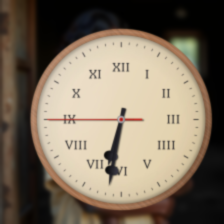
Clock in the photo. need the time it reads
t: 6:31:45
